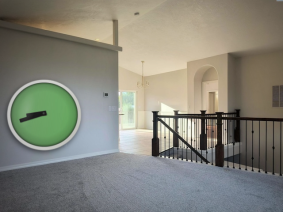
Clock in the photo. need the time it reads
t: 8:42
